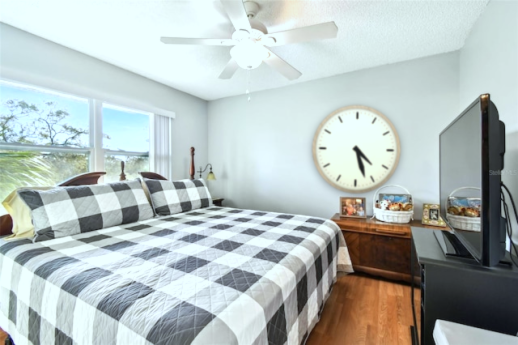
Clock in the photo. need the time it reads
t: 4:27
